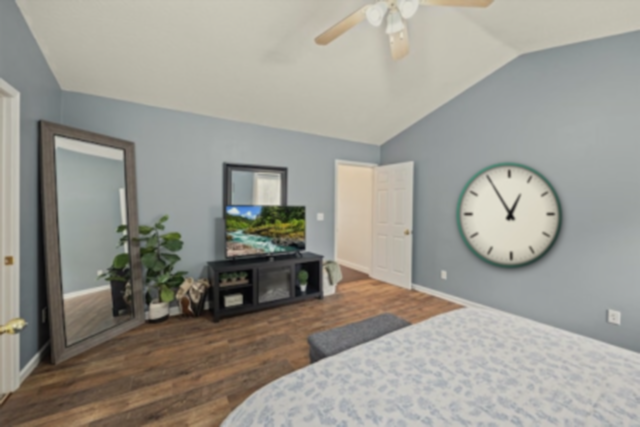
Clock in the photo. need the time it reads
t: 12:55
